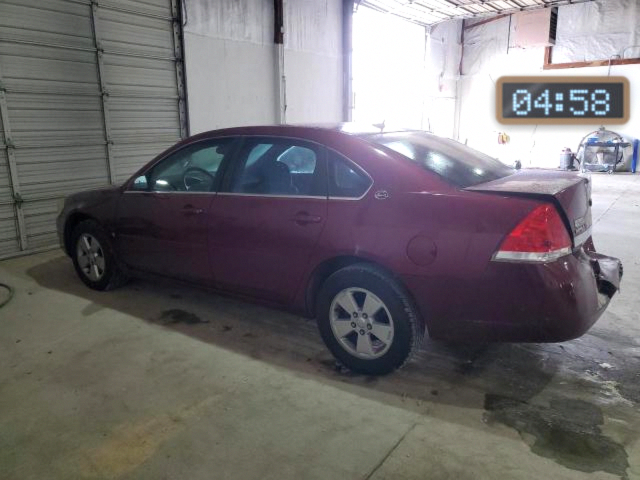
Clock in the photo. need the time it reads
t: 4:58
